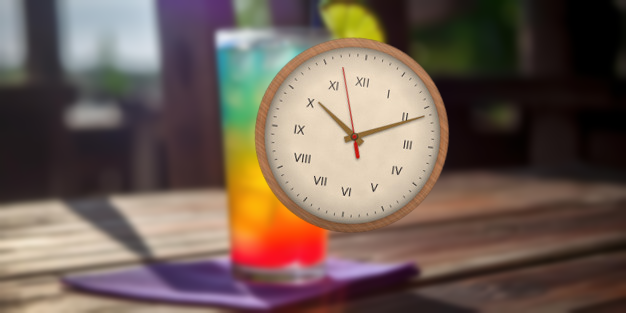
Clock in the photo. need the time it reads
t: 10:10:57
